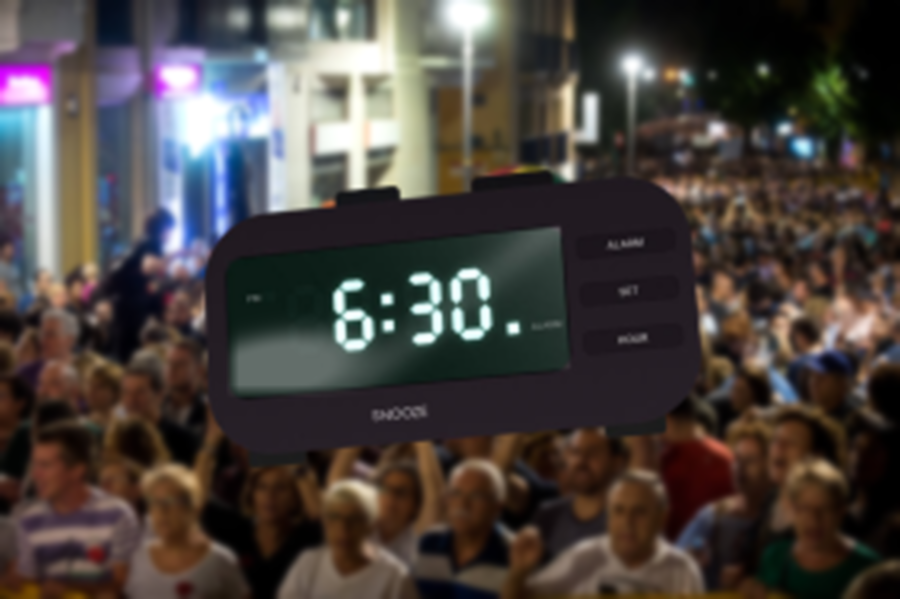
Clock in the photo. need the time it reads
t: 6:30
